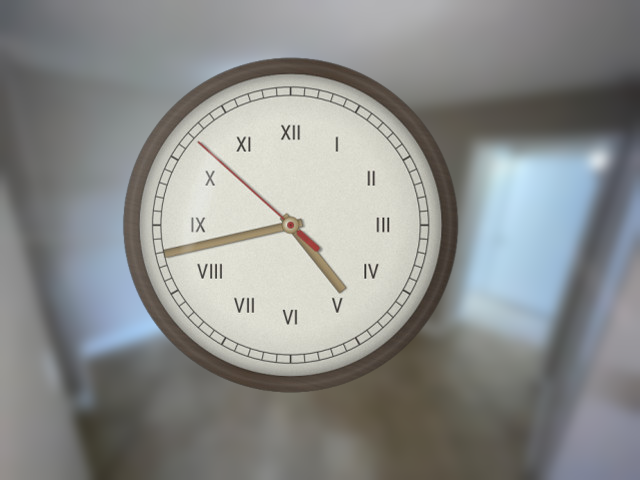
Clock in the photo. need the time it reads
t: 4:42:52
